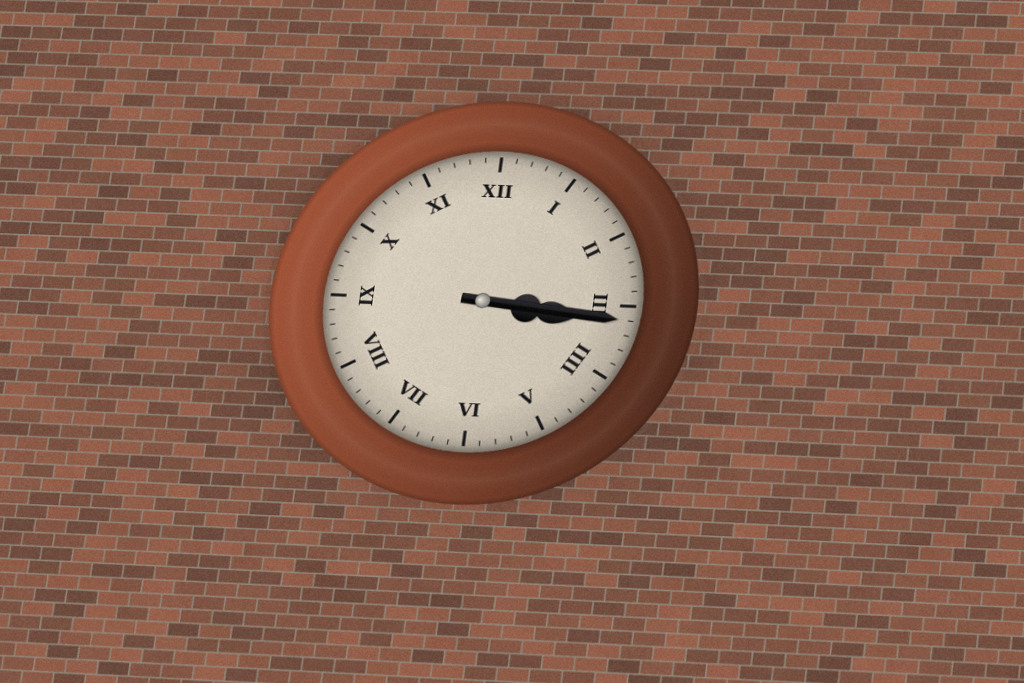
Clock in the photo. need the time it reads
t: 3:16
